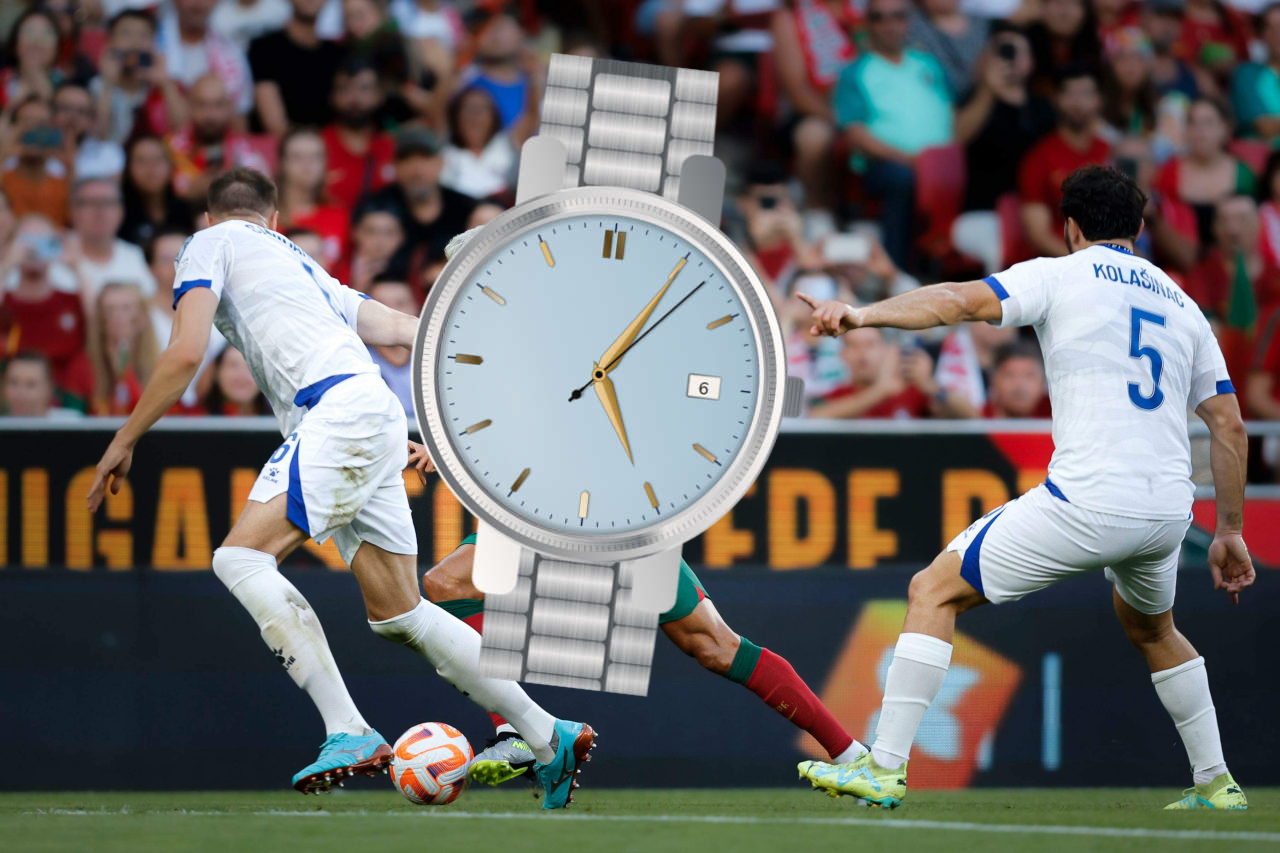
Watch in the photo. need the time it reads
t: 5:05:07
